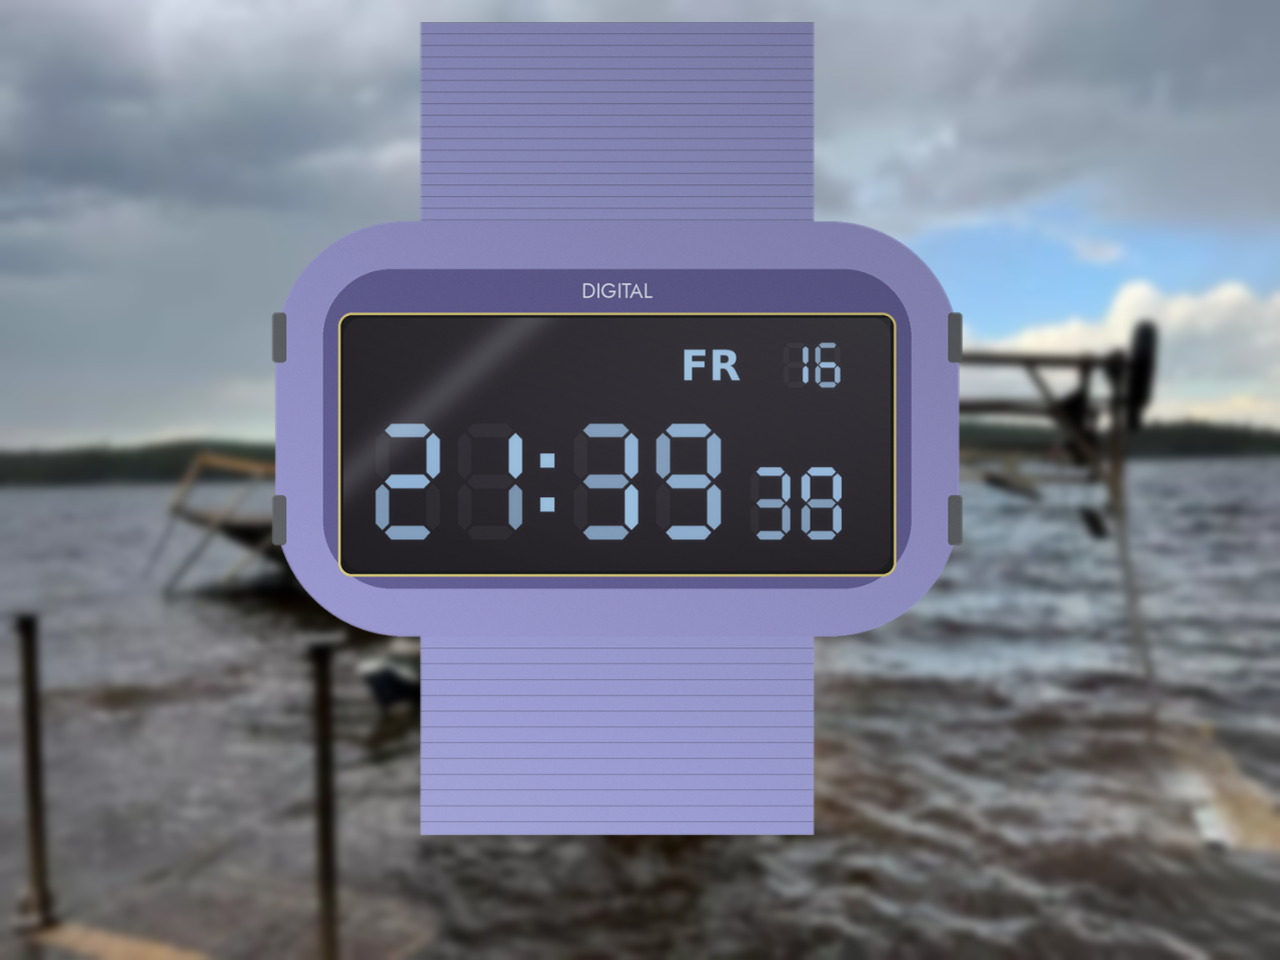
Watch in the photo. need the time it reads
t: 21:39:38
